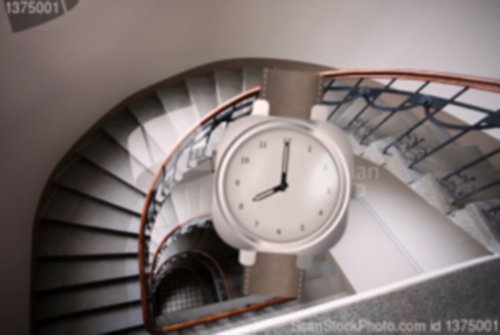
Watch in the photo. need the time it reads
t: 8:00
